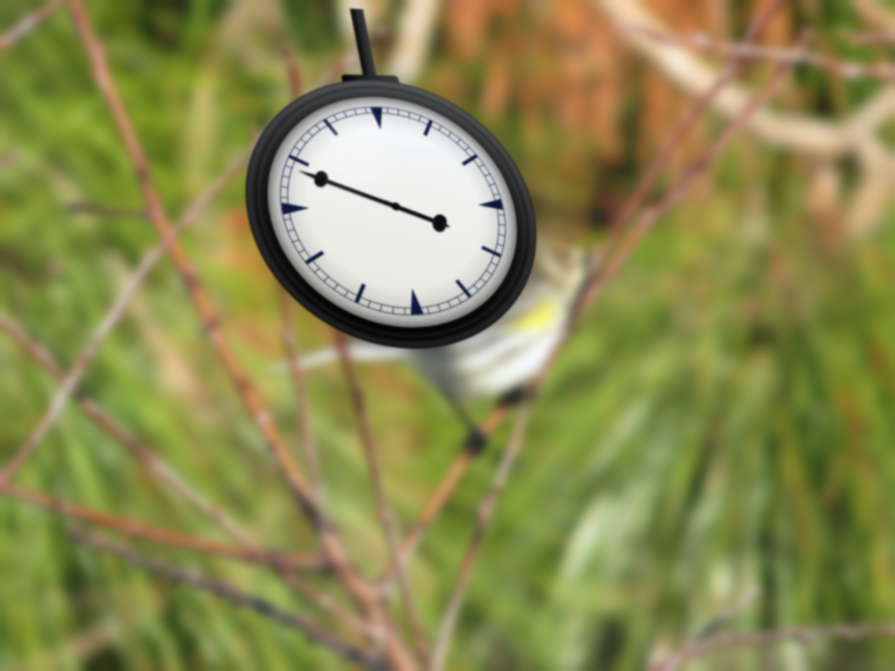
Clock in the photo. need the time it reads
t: 3:49
